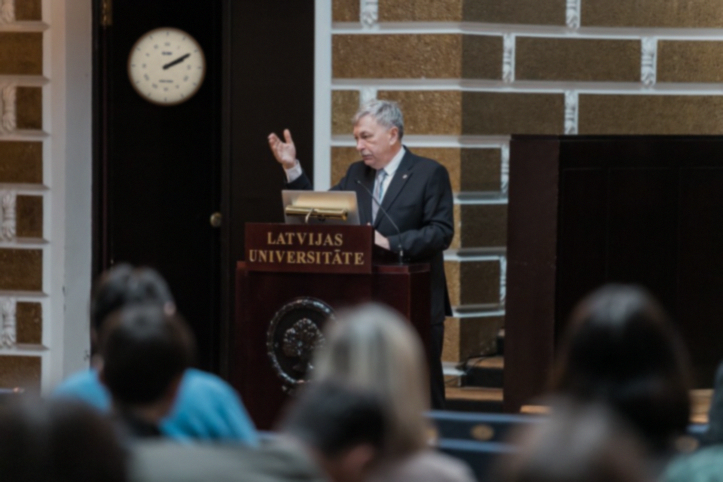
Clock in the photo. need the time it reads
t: 2:10
